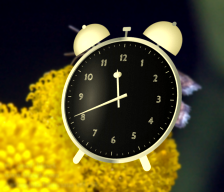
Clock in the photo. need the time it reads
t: 11:41
